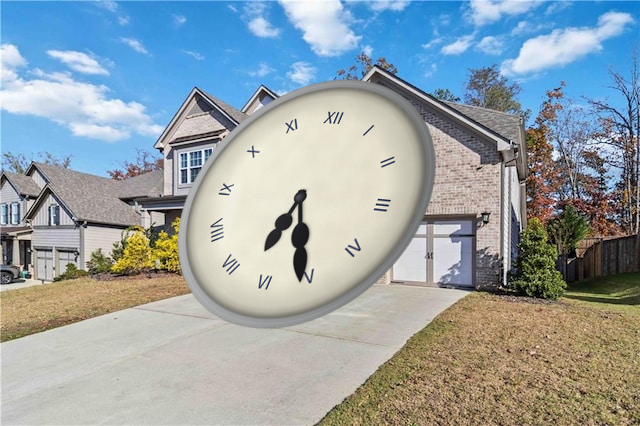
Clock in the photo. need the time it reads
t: 6:26
